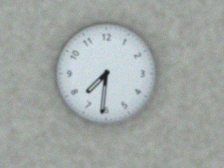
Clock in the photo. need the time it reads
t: 7:31
